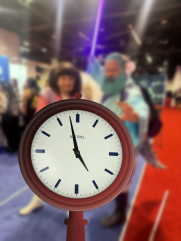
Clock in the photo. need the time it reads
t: 4:58
